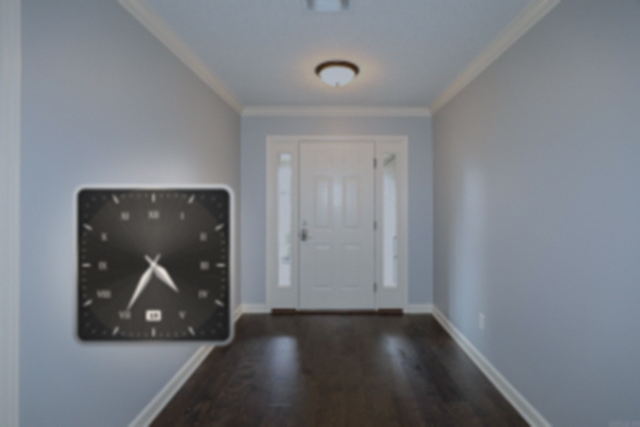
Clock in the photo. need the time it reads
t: 4:35
